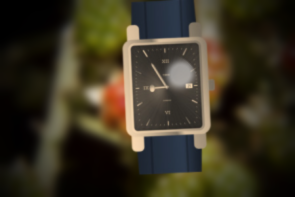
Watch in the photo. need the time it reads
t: 8:55
